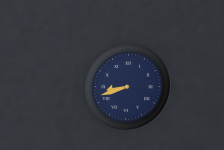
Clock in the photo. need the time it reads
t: 8:42
